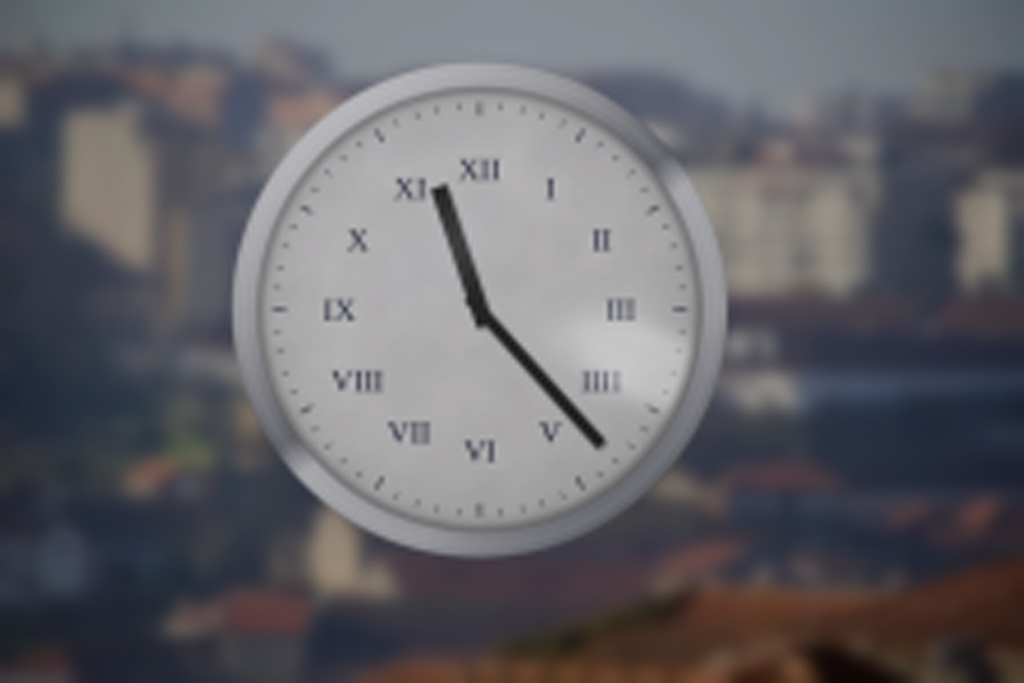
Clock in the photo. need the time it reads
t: 11:23
